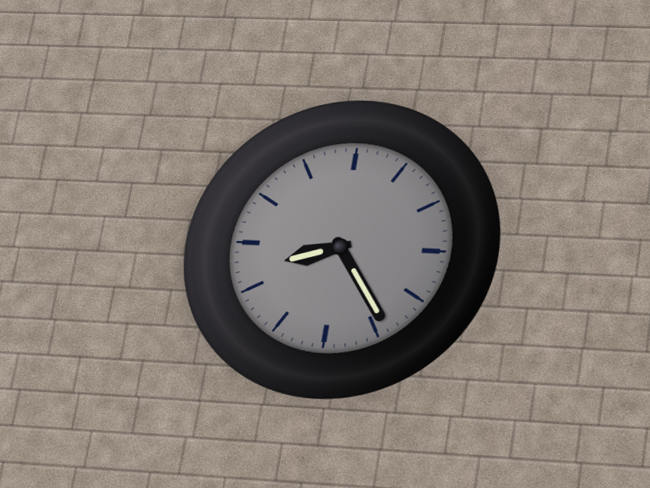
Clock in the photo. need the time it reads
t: 8:24
